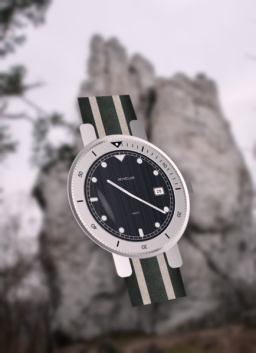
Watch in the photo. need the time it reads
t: 10:21
